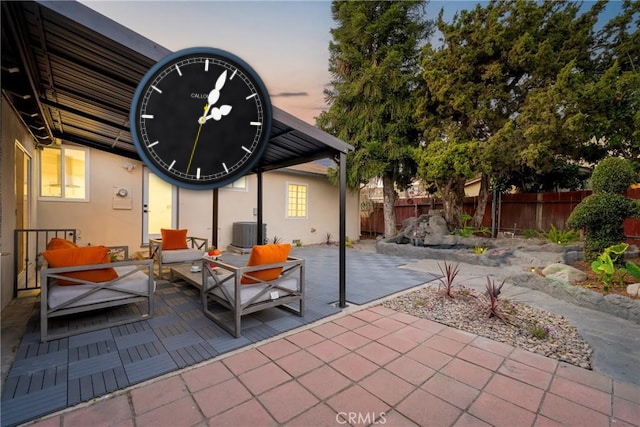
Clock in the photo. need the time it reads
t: 2:03:32
